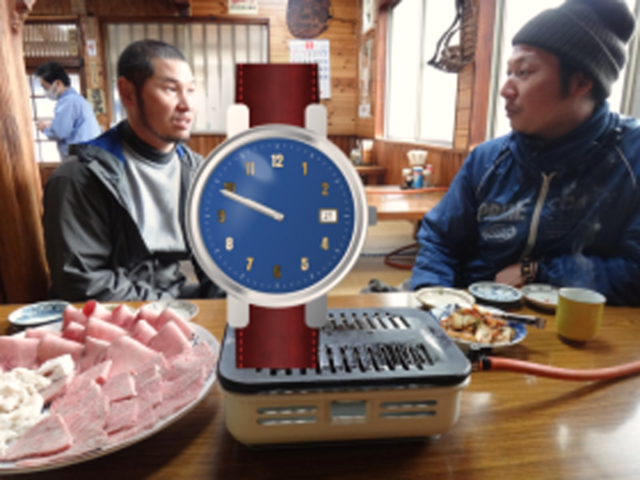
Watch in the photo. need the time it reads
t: 9:49
